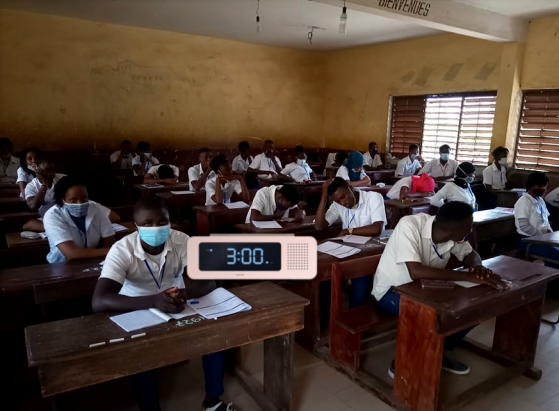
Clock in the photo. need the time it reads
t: 3:00
